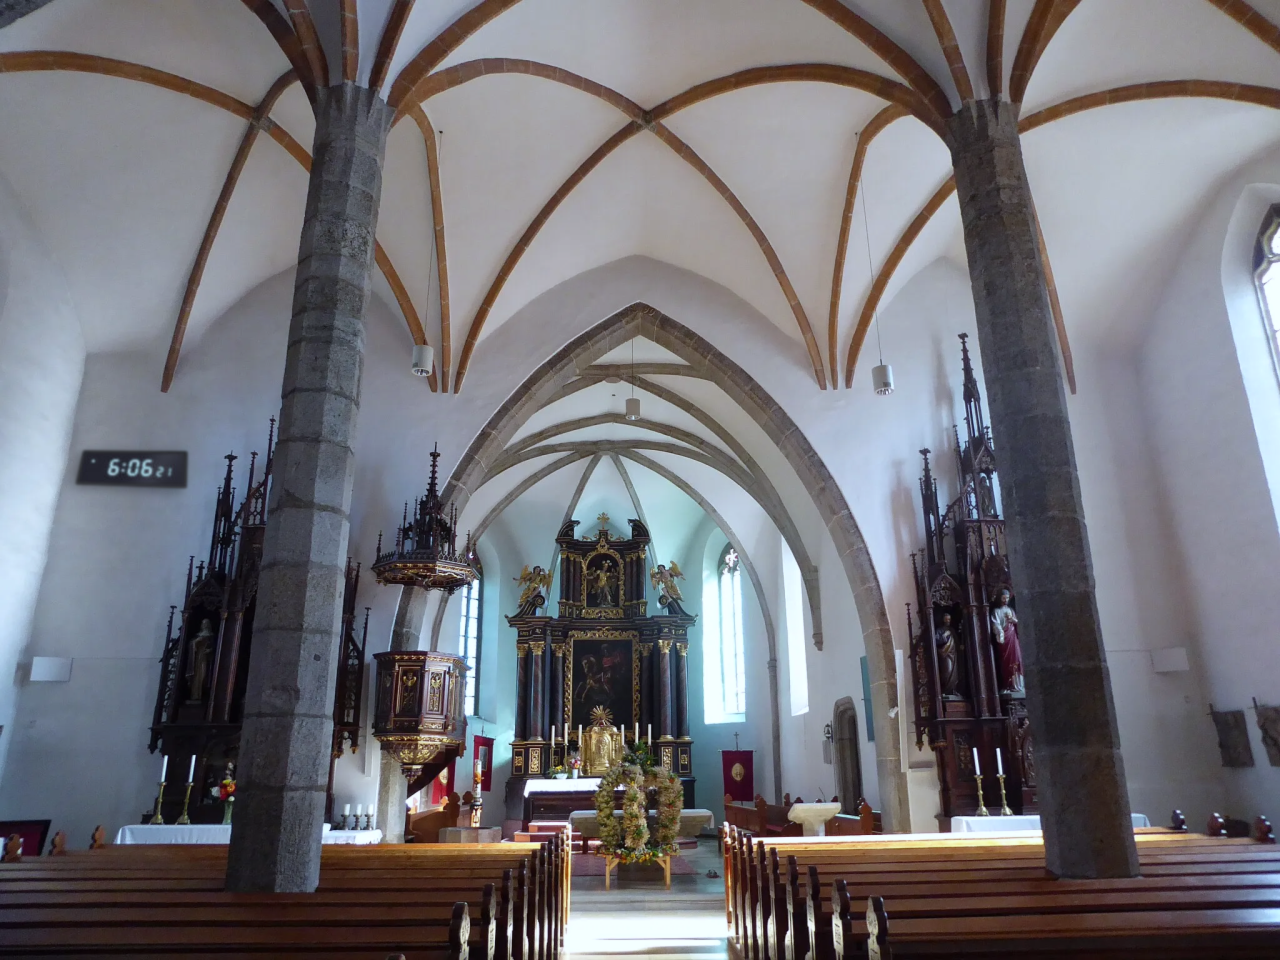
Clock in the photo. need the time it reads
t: 6:06
